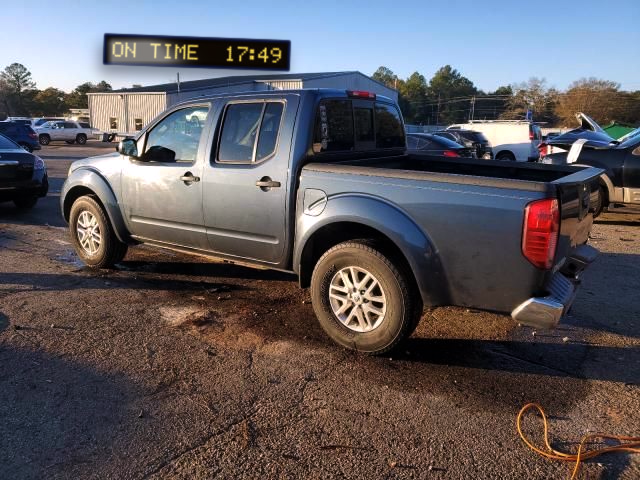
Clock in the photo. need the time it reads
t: 17:49
